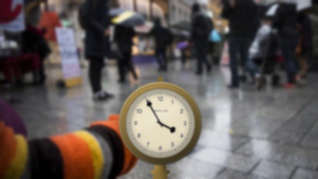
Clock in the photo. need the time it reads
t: 3:55
